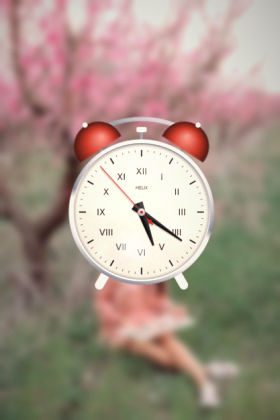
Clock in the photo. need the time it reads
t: 5:20:53
